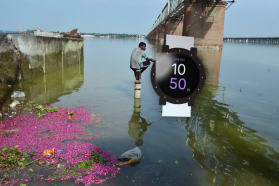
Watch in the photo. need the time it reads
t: 10:50
